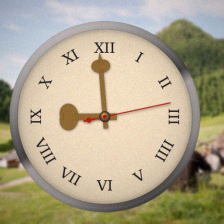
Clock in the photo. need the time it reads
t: 8:59:13
